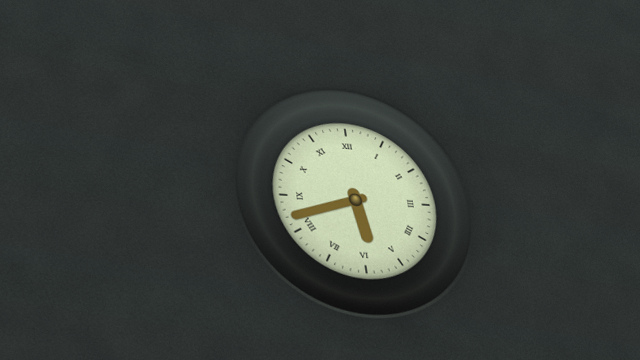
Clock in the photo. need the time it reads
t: 5:42
